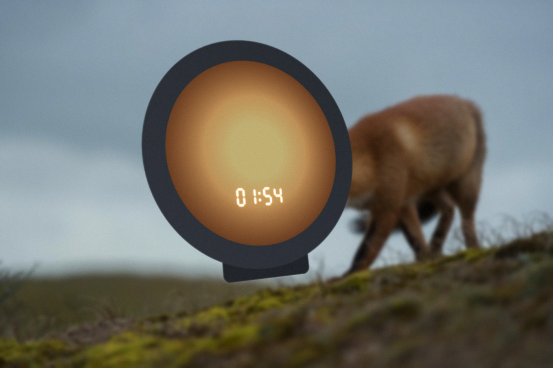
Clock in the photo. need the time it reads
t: 1:54
